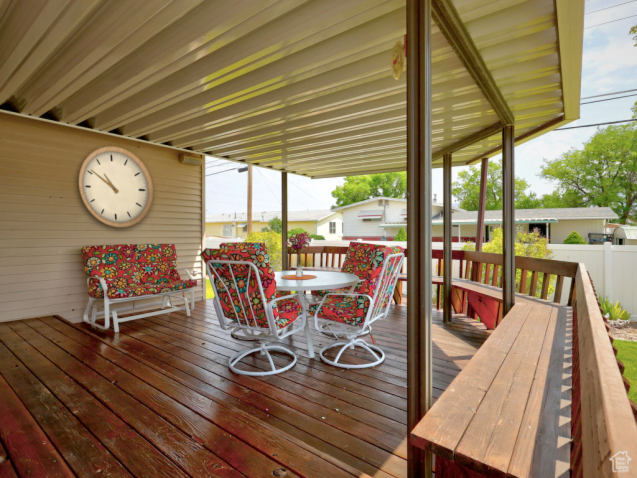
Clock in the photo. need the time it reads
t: 10:51
